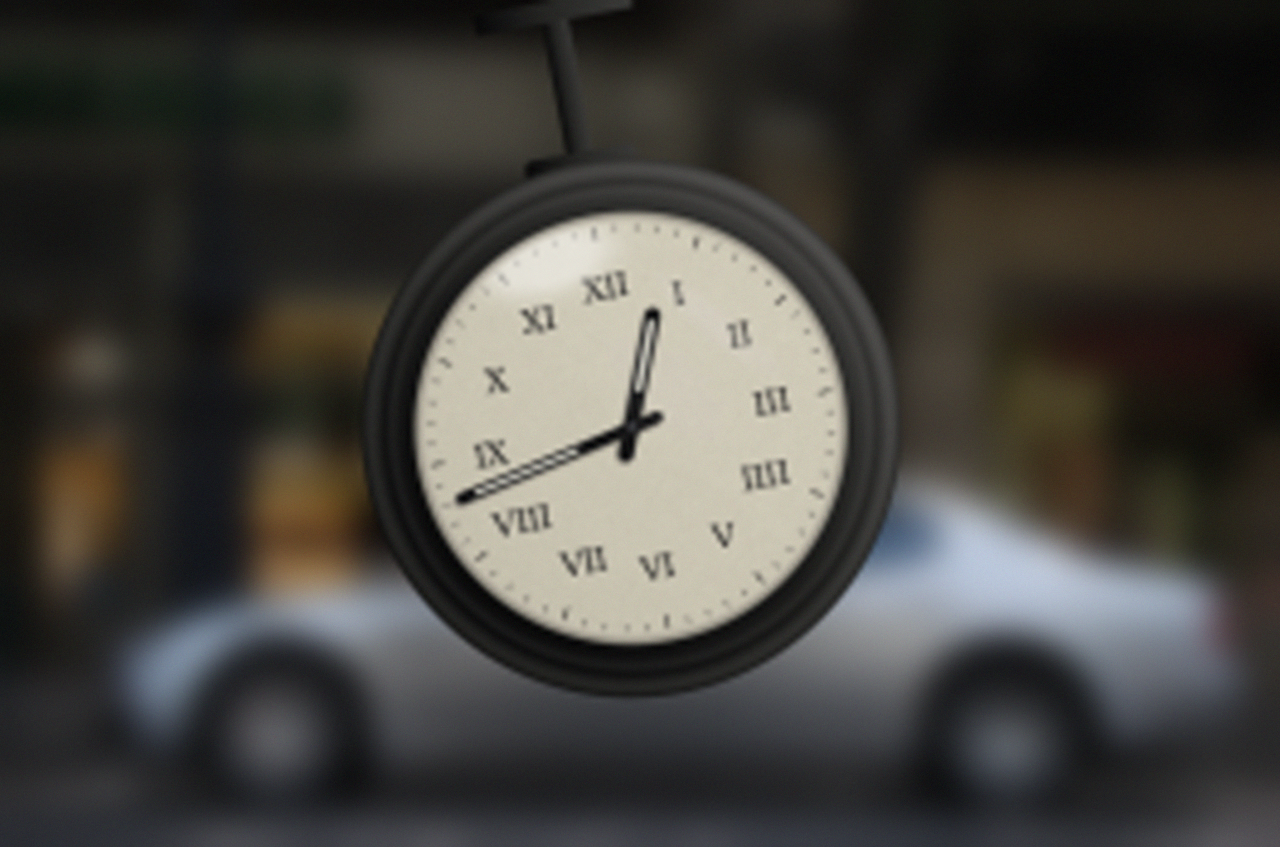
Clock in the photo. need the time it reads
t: 12:43
